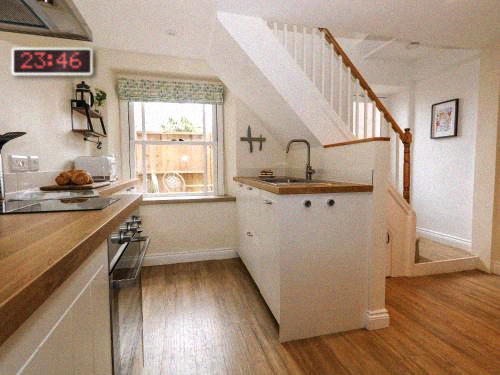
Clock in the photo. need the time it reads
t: 23:46
